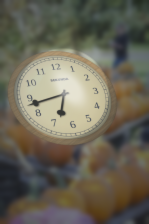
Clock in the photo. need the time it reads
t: 6:43
